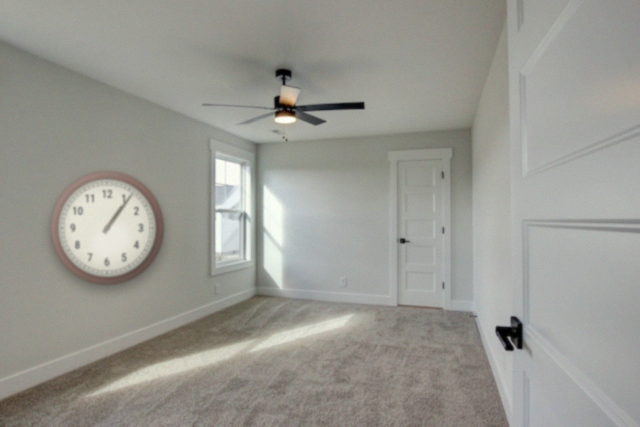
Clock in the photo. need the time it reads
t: 1:06
